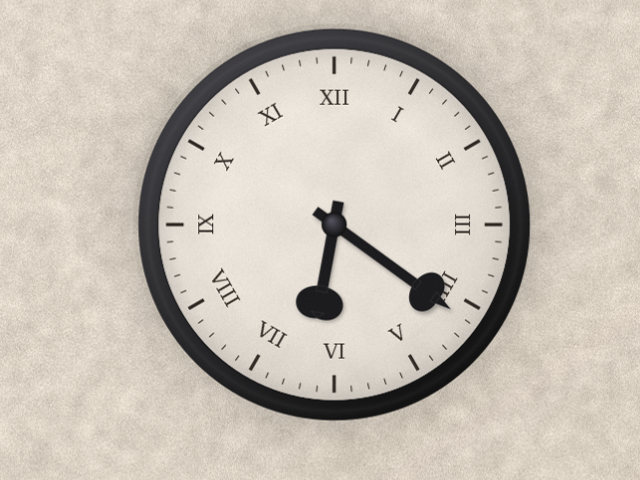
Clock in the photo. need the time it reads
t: 6:21
